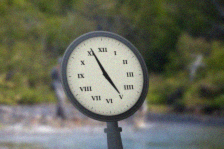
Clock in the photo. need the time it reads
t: 4:56
